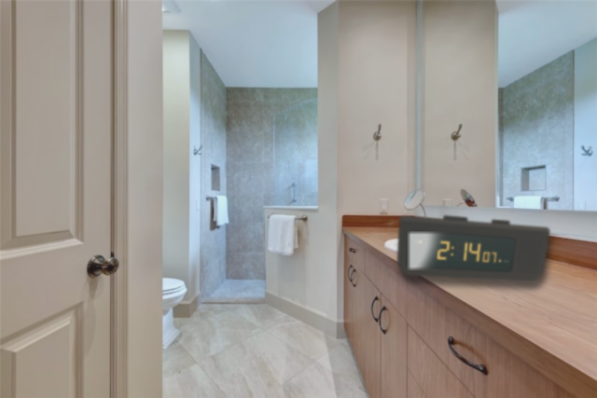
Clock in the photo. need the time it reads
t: 2:14
